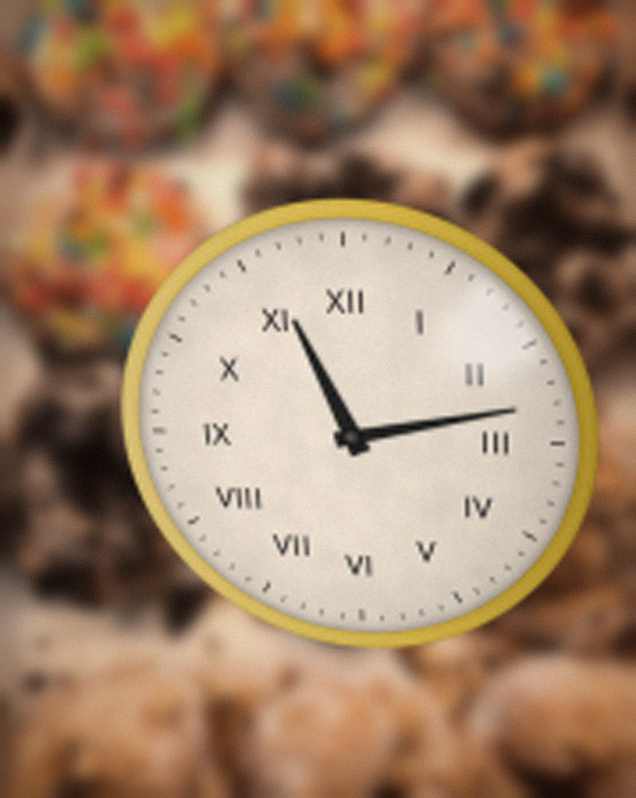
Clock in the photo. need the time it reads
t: 11:13
